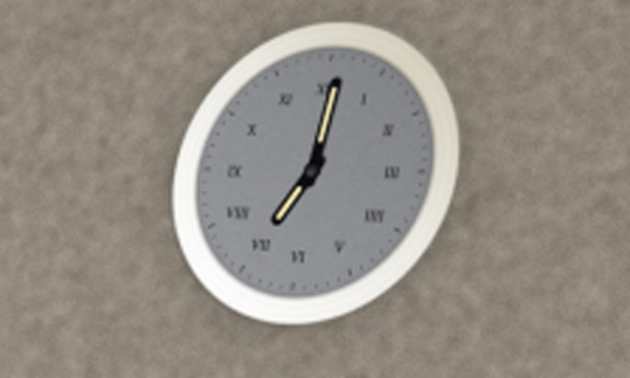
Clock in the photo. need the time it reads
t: 7:01
